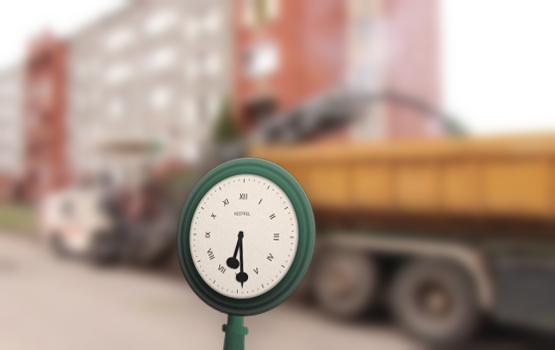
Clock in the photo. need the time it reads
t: 6:29
